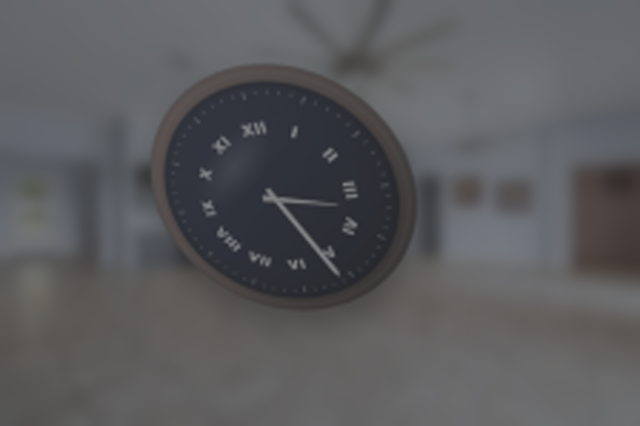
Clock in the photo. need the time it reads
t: 3:26
